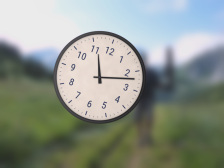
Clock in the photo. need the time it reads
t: 11:12
